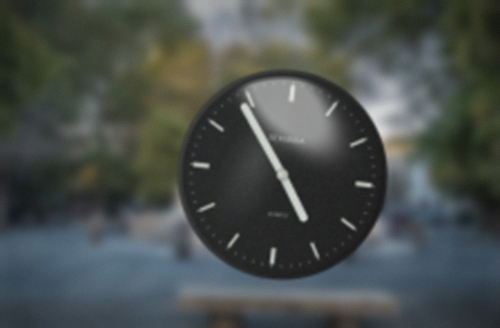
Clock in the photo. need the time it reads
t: 4:54
